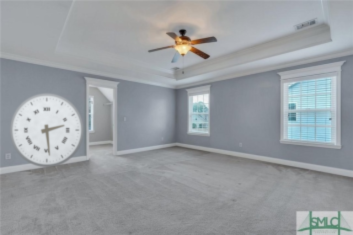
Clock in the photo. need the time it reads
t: 2:29
